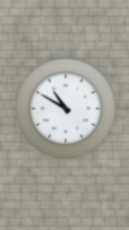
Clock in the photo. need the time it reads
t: 10:50
